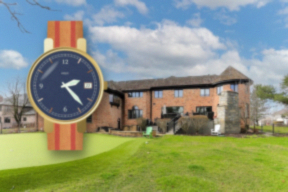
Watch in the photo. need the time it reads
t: 2:23
